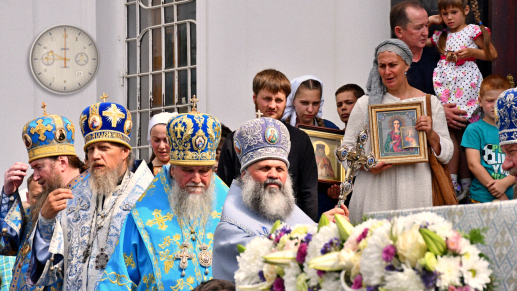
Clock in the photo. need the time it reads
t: 9:45
